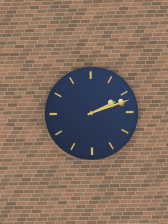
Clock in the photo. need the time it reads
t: 2:12
